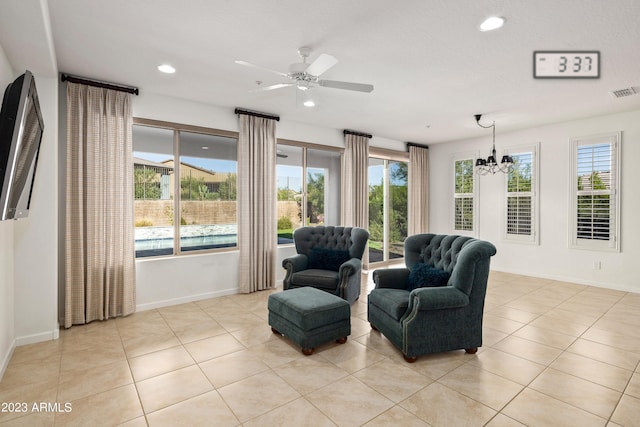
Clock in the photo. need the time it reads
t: 3:37
